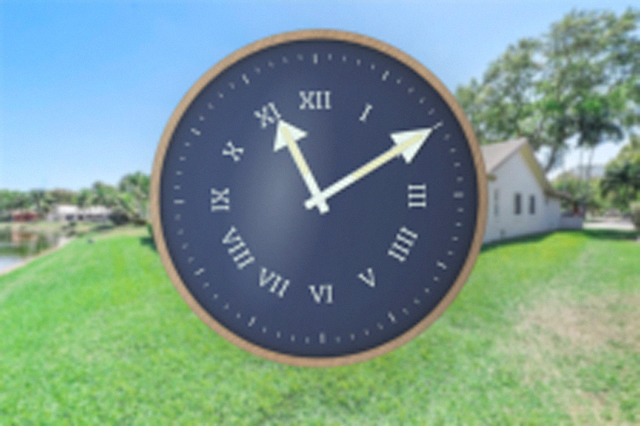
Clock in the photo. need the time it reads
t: 11:10
